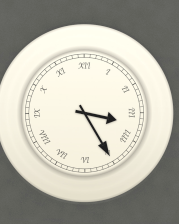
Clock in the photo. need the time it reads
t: 3:25
